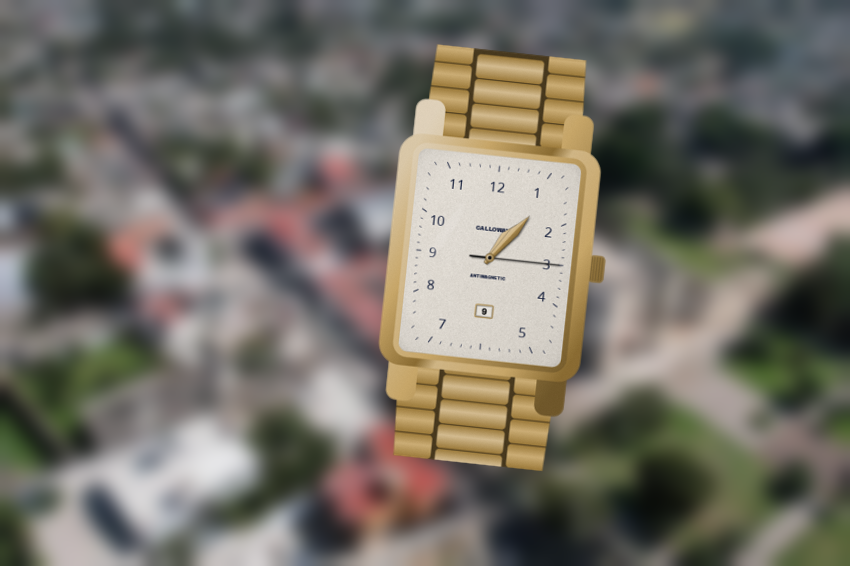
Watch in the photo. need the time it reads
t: 1:06:15
